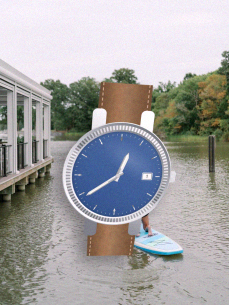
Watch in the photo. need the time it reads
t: 12:39
